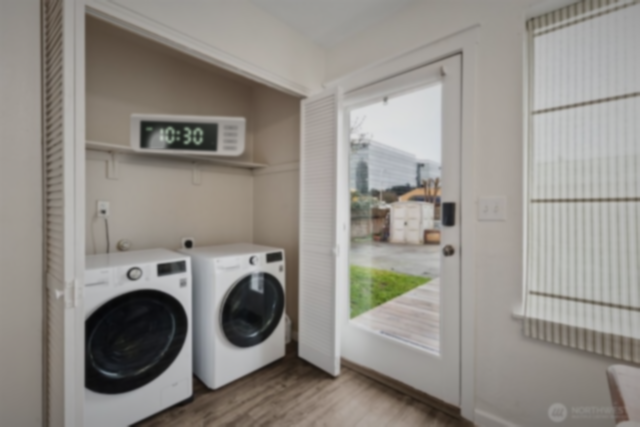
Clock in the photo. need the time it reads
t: 10:30
